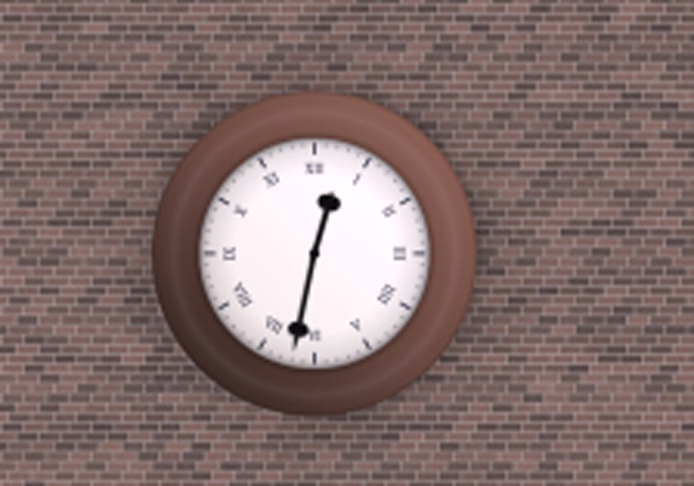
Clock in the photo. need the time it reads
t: 12:32
